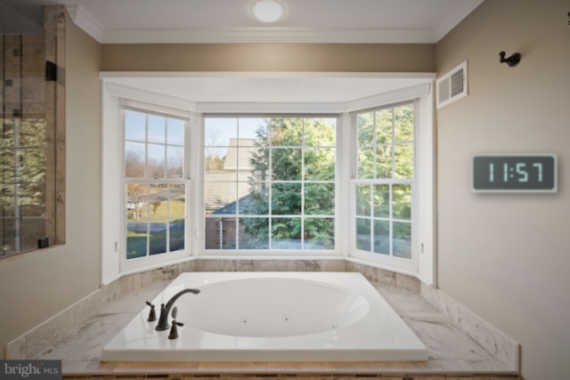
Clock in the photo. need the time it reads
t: 11:57
